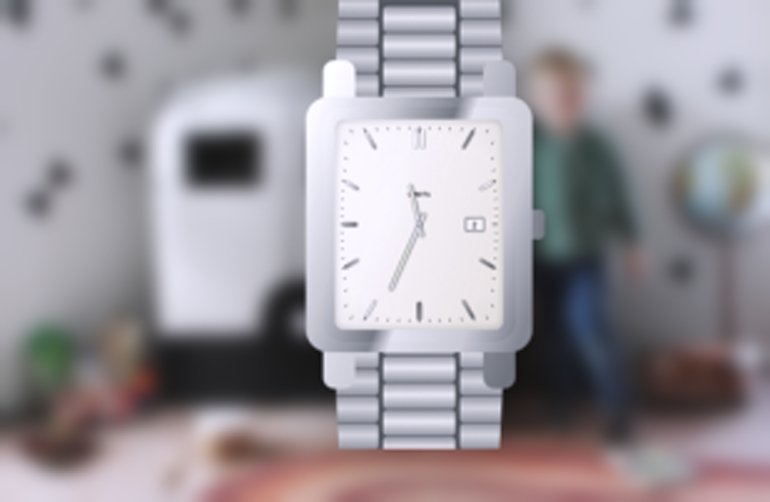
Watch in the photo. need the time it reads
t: 11:34
